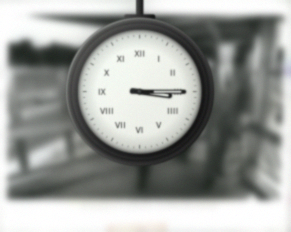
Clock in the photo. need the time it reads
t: 3:15
